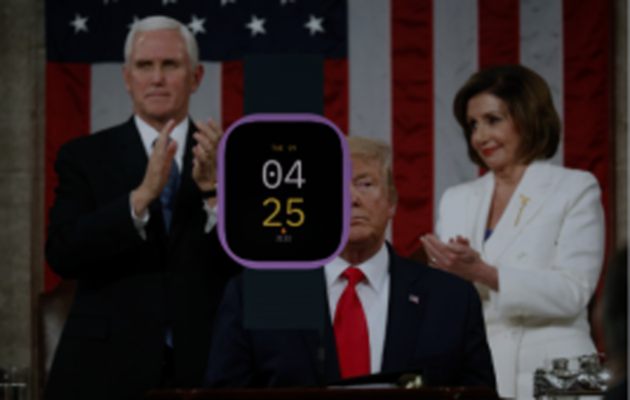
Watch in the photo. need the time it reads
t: 4:25
